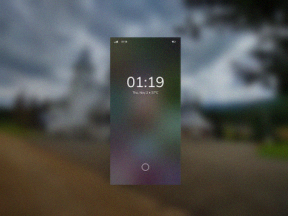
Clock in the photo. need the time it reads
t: 1:19
